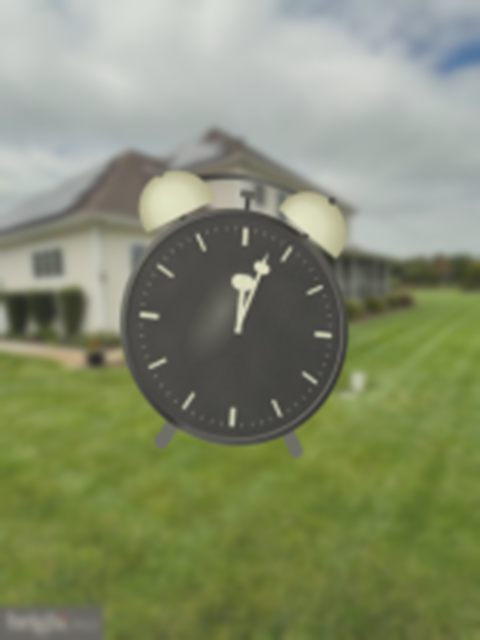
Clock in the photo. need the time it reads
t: 12:03
